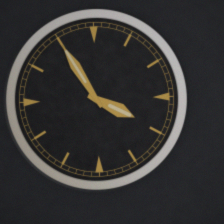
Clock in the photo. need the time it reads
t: 3:55
